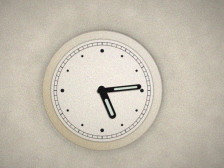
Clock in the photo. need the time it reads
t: 5:14
